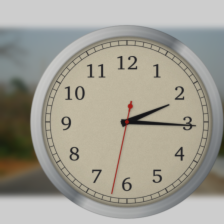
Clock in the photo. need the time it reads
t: 2:15:32
